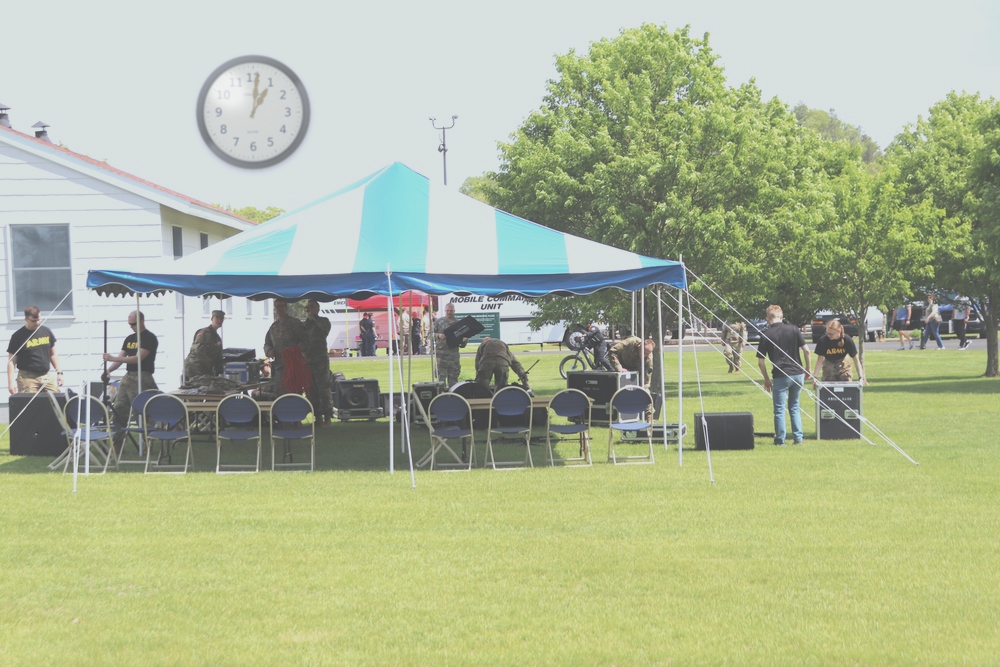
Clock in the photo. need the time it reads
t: 1:01
